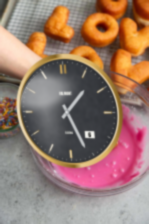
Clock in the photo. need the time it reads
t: 1:26
